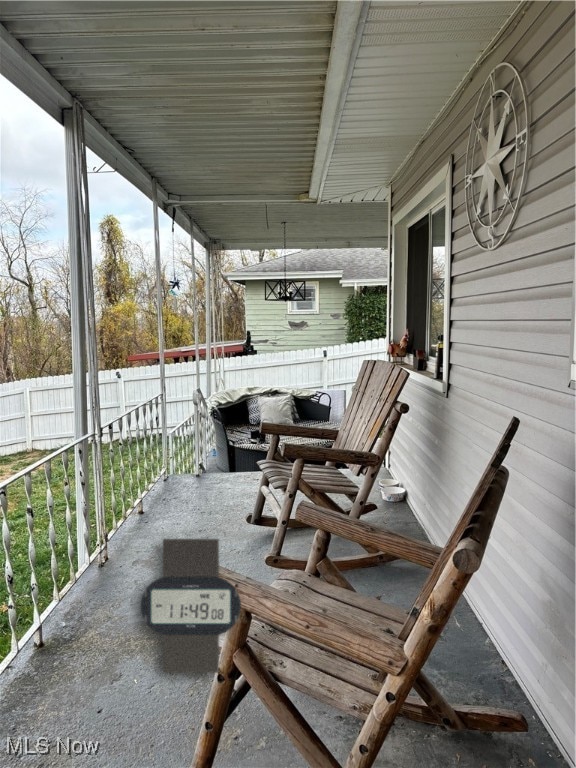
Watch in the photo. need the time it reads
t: 11:49:08
